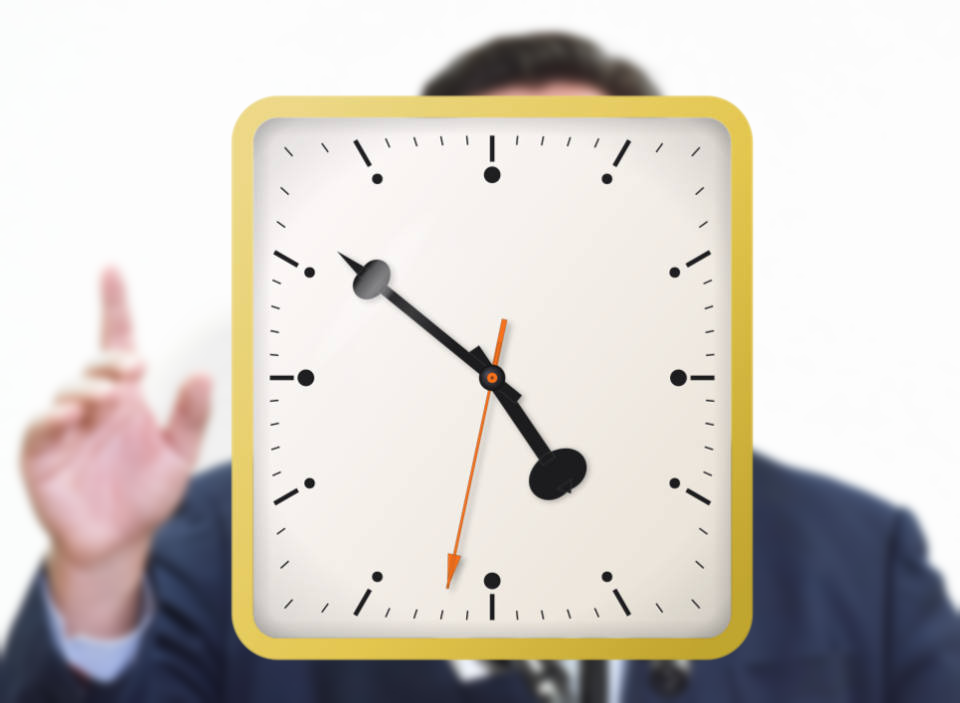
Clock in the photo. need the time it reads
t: 4:51:32
